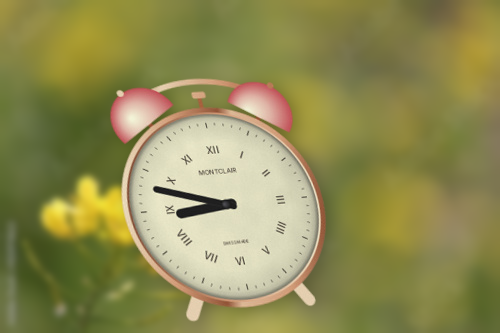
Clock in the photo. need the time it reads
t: 8:48
